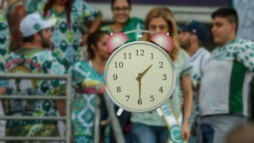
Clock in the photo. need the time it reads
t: 1:30
